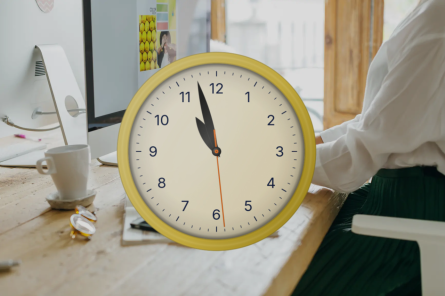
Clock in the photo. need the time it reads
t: 10:57:29
